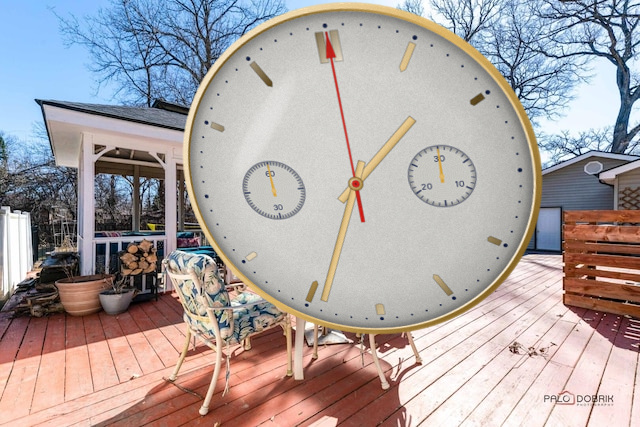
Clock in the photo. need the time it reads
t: 1:34
